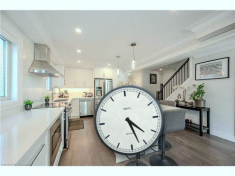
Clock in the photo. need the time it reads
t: 4:27
